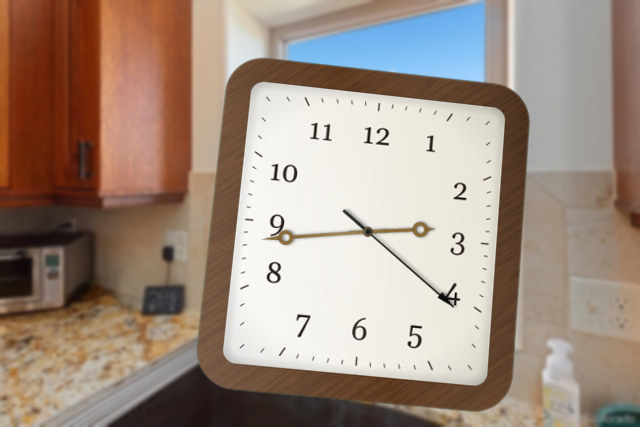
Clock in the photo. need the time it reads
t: 2:43:21
